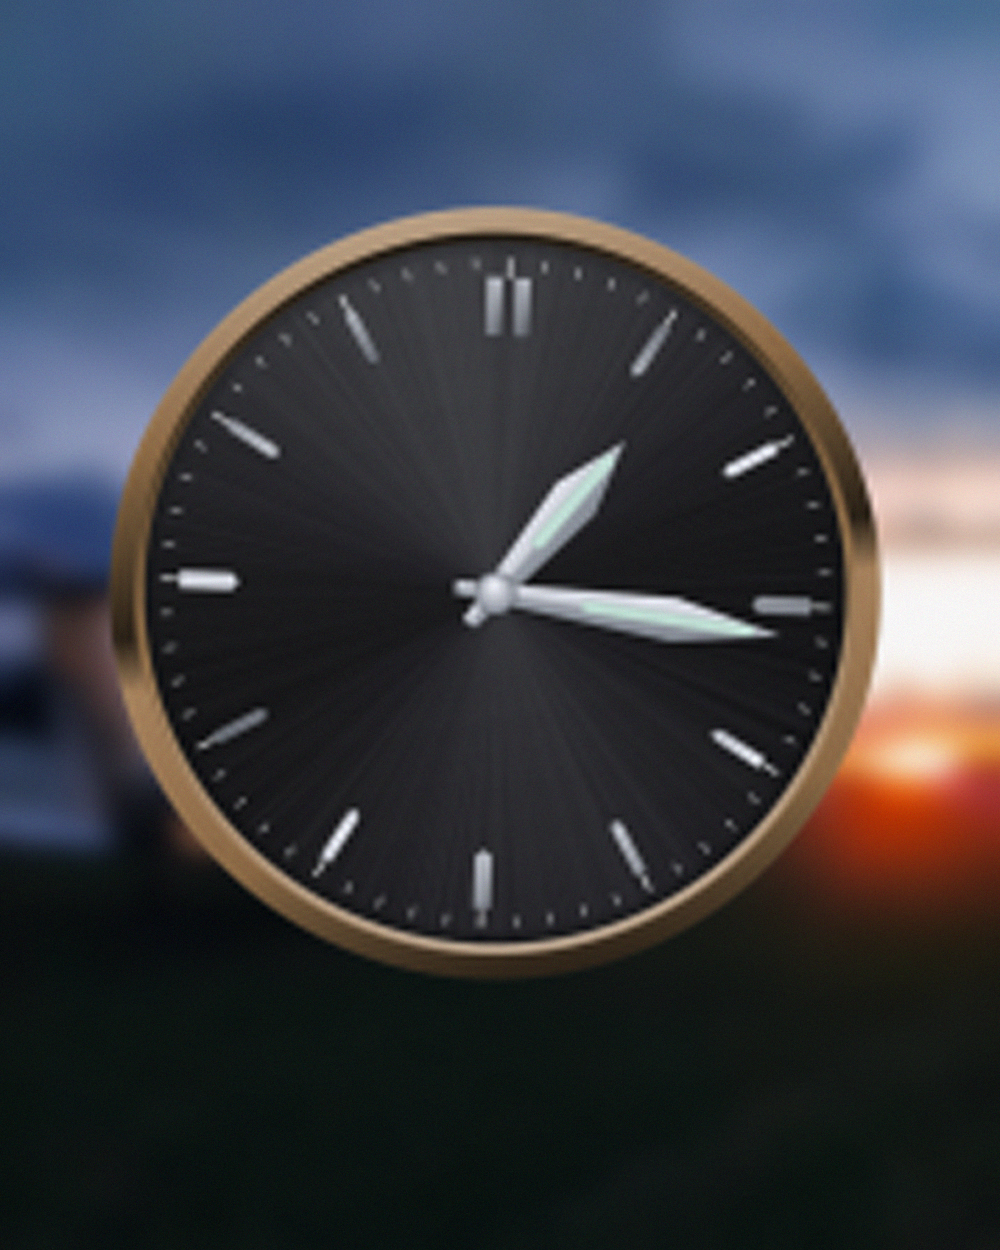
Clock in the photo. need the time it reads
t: 1:16
